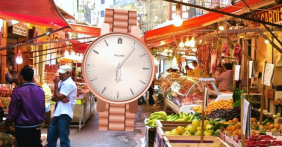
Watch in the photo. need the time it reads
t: 6:06
